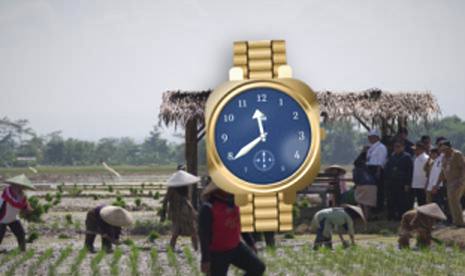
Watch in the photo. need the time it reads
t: 11:39
